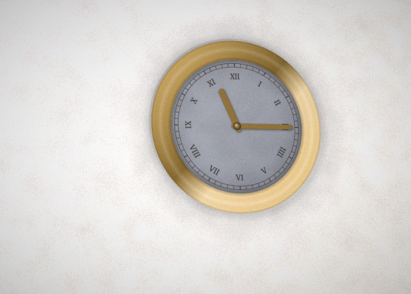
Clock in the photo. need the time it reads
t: 11:15
